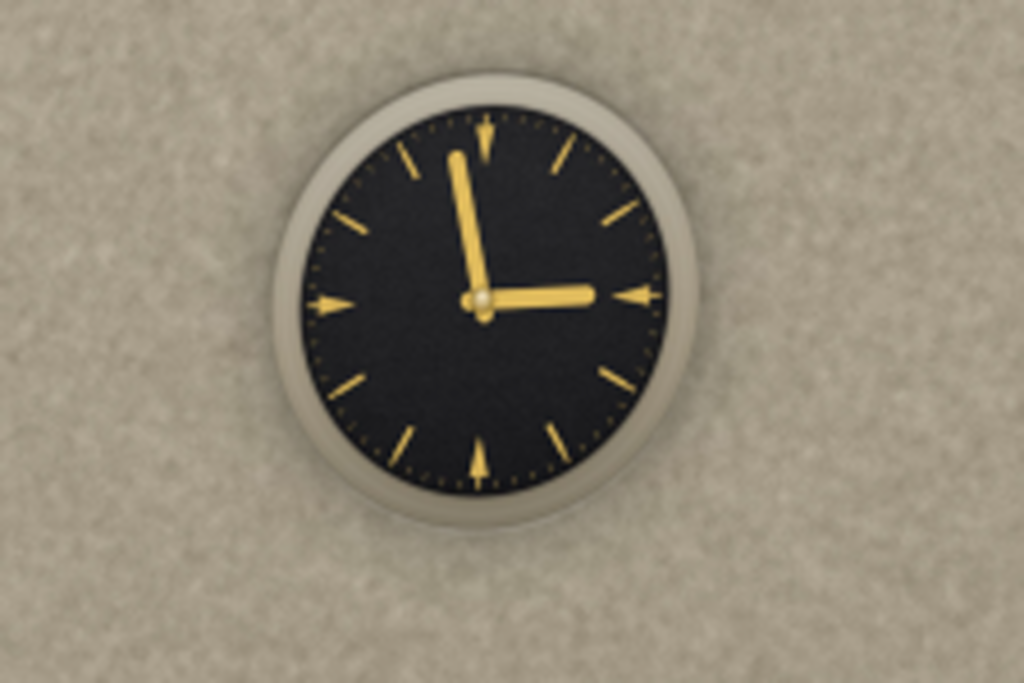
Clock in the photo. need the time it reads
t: 2:58
